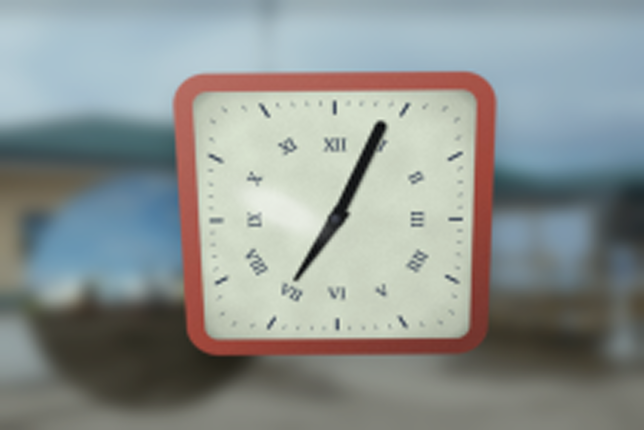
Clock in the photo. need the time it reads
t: 7:04
